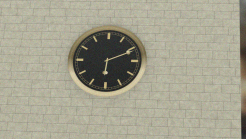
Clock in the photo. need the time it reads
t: 6:11
